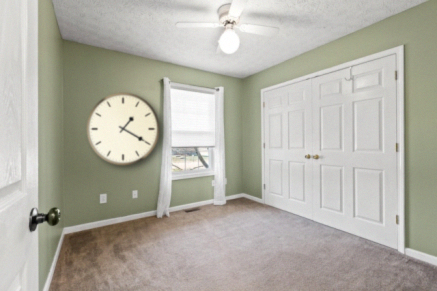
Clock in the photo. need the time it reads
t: 1:20
